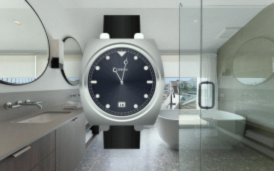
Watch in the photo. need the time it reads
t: 11:02
